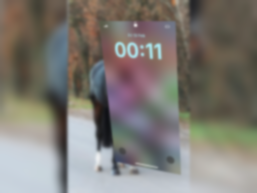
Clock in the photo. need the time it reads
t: 0:11
